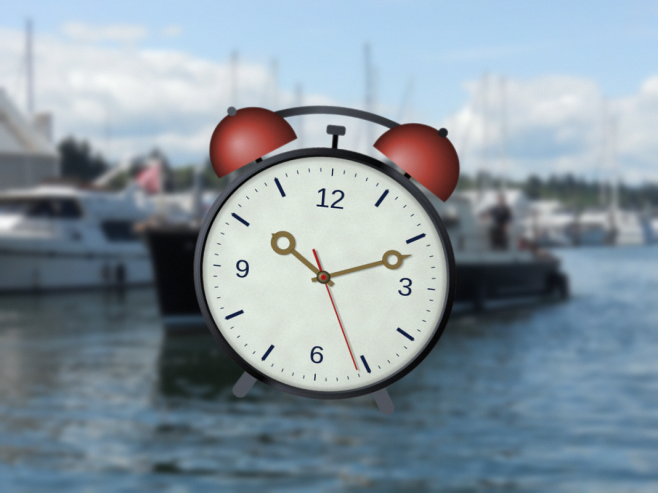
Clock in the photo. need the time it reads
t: 10:11:26
